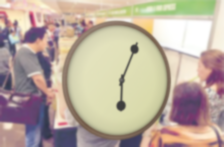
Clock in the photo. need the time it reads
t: 6:04
